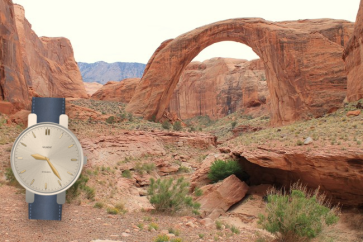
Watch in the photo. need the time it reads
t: 9:24
